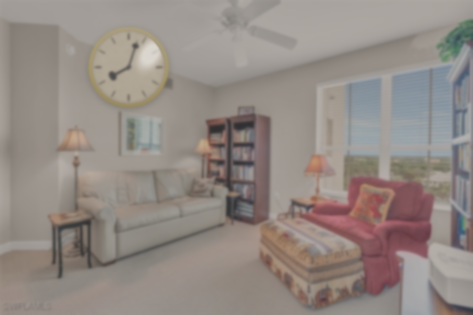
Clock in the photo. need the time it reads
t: 8:03
